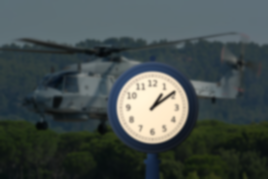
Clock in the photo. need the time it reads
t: 1:09
